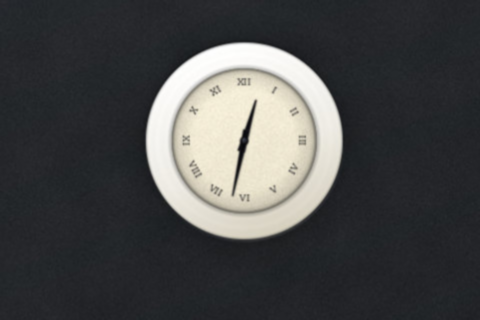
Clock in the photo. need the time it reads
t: 12:32
